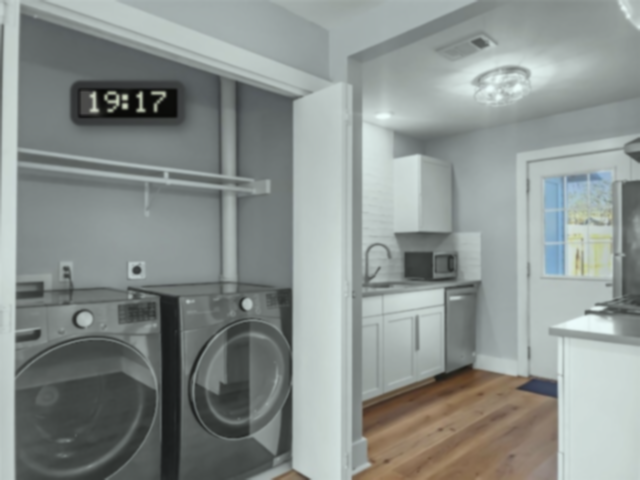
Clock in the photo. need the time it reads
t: 19:17
